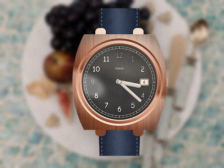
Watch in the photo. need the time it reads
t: 3:22
